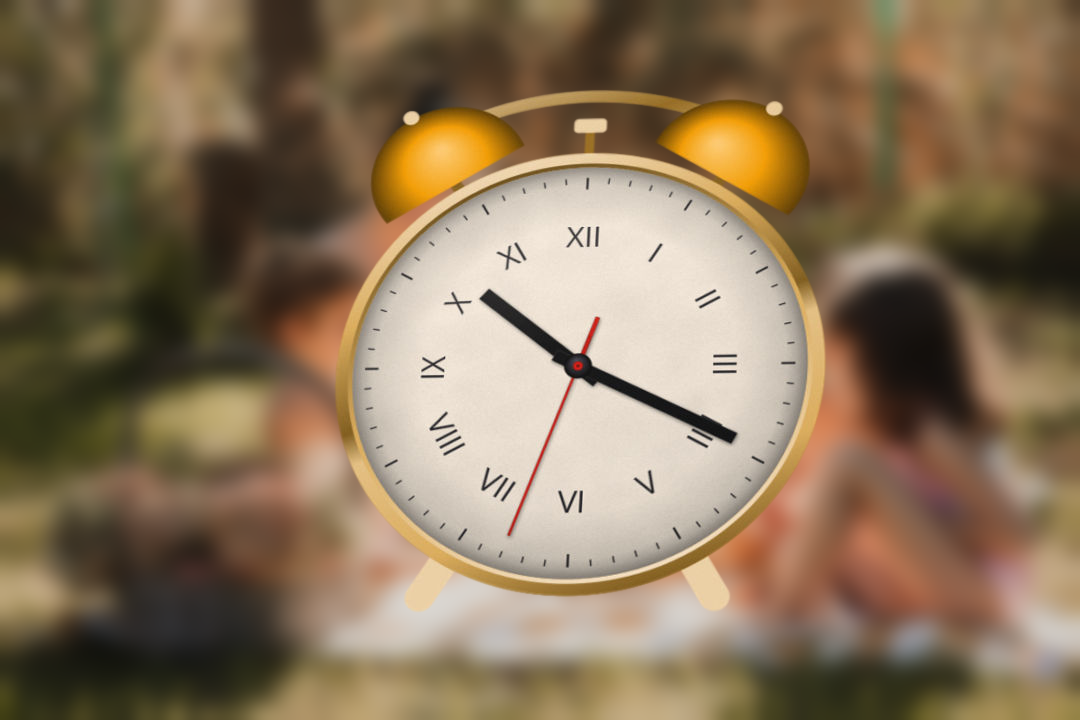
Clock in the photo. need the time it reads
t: 10:19:33
